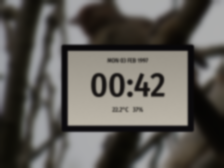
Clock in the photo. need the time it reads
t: 0:42
